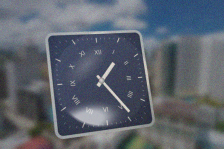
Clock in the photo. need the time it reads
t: 1:24
